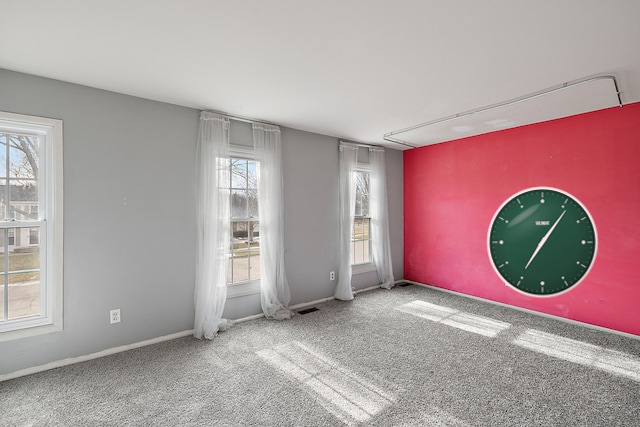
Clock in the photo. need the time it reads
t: 7:06
